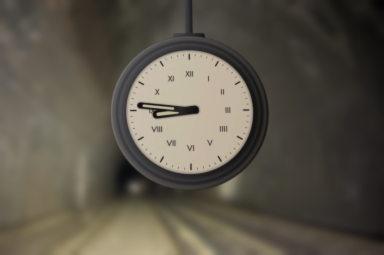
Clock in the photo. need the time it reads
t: 8:46
